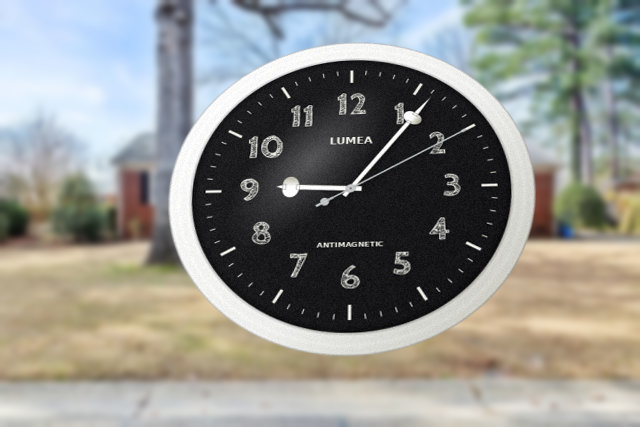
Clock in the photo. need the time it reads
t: 9:06:10
